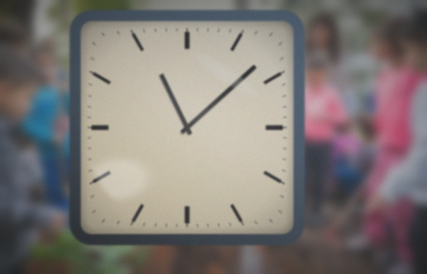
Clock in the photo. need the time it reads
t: 11:08
